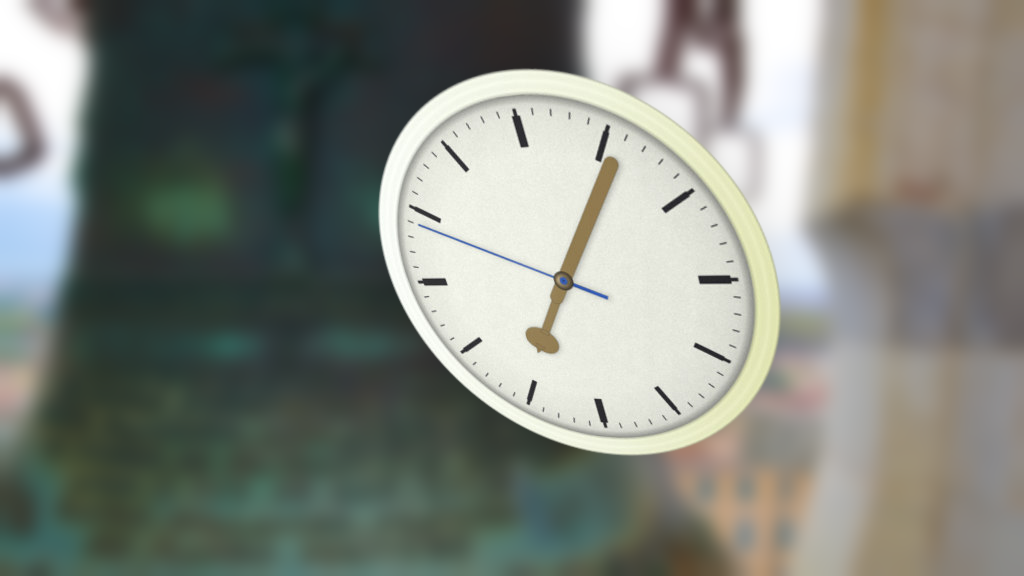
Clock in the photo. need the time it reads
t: 7:05:49
